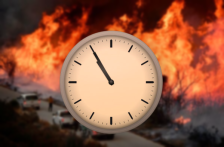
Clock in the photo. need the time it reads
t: 10:55
